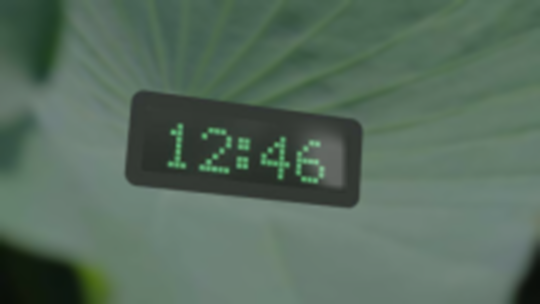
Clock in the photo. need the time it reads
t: 12:46
